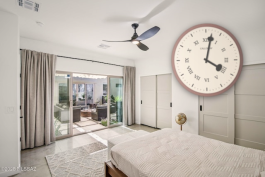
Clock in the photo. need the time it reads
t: 4:02
